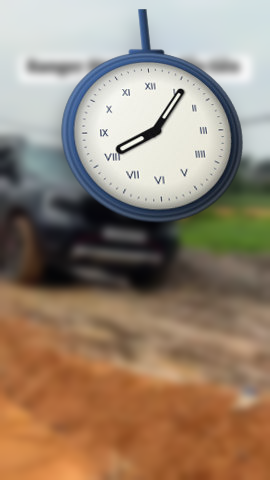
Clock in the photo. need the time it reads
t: 8:06
